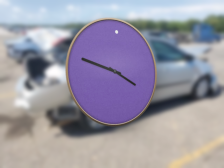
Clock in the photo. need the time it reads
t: 3:47
